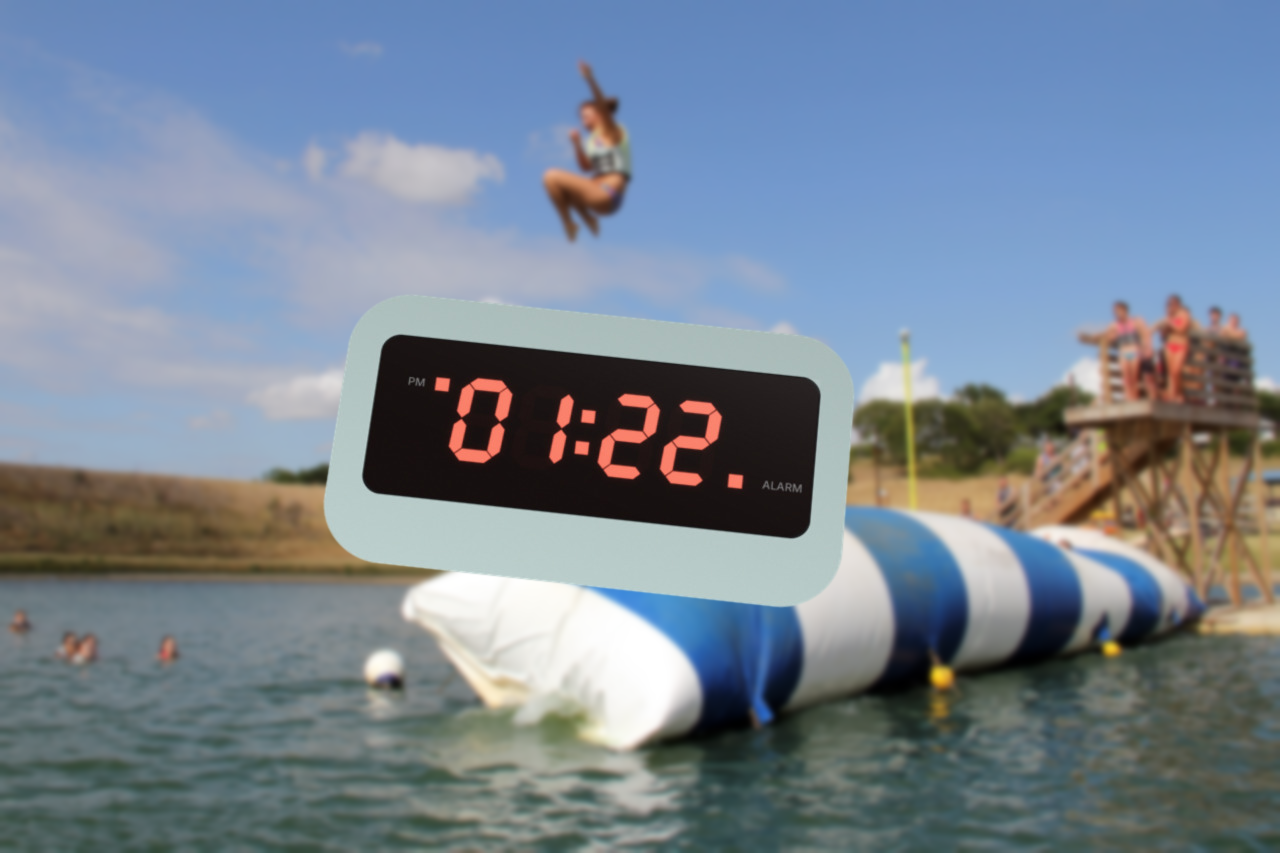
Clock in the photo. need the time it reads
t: 1:22
